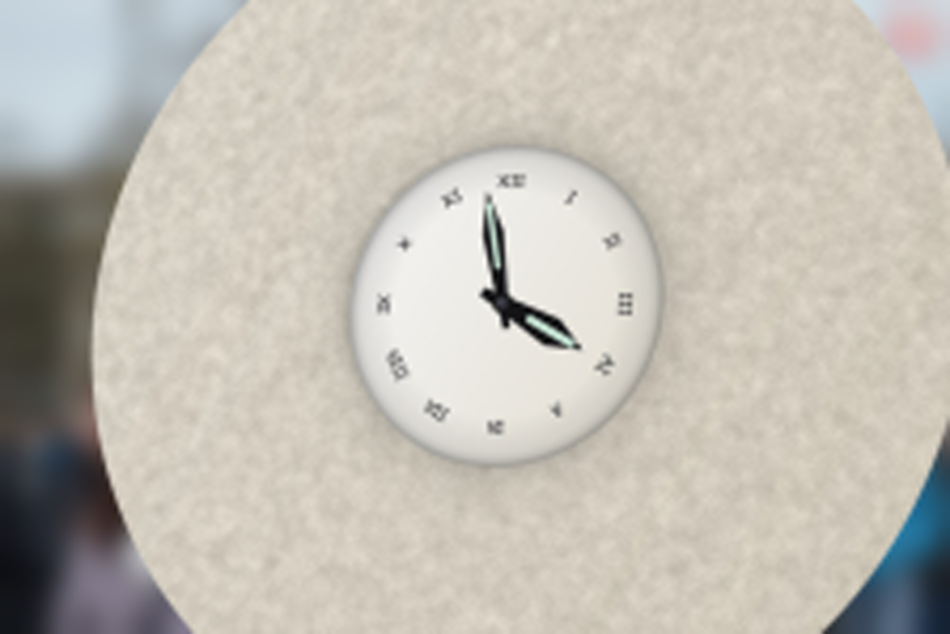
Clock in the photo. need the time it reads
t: 3:58
